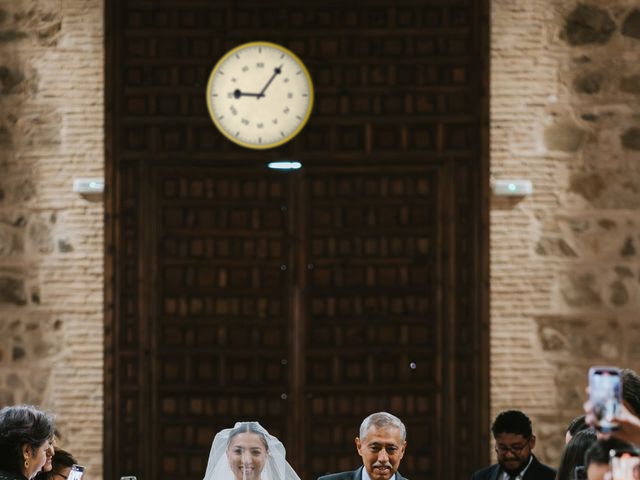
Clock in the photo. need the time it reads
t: 9:06
